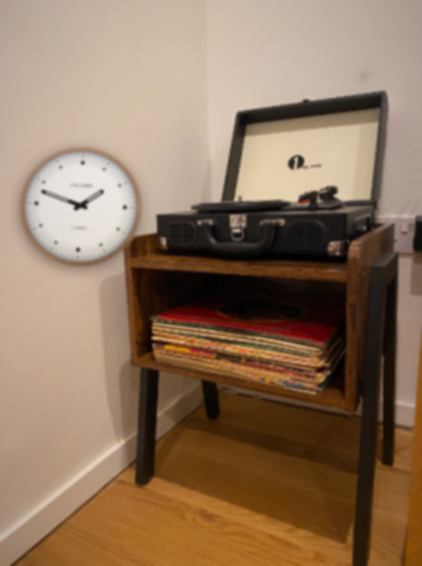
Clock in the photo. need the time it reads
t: 1:48
